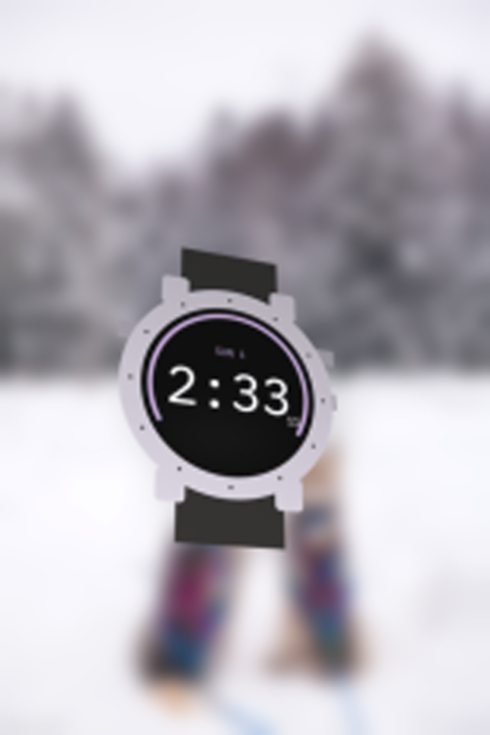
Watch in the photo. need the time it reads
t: 2:33
